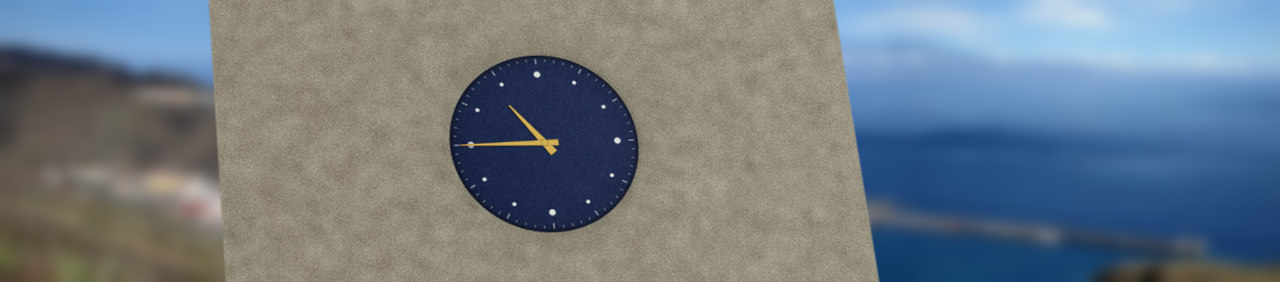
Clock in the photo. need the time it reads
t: 10:45
